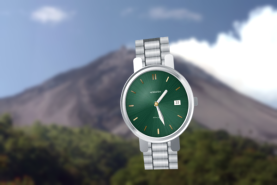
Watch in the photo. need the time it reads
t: 1:27
